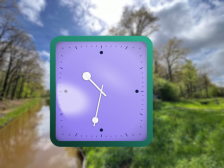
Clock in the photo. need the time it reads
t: 10:32
